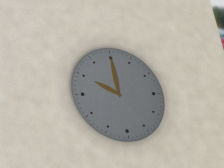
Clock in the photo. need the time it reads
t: 10:00
